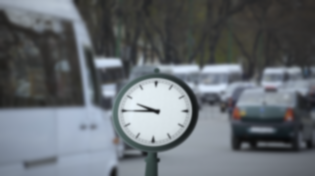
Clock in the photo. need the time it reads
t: 9:45
